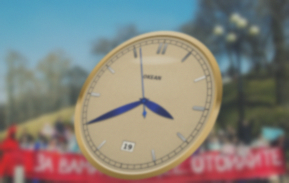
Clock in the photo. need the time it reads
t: 3:39:56
